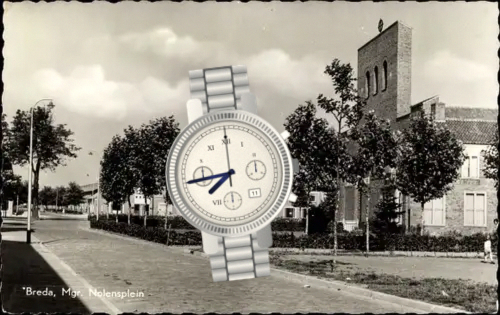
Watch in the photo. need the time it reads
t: 7:44
